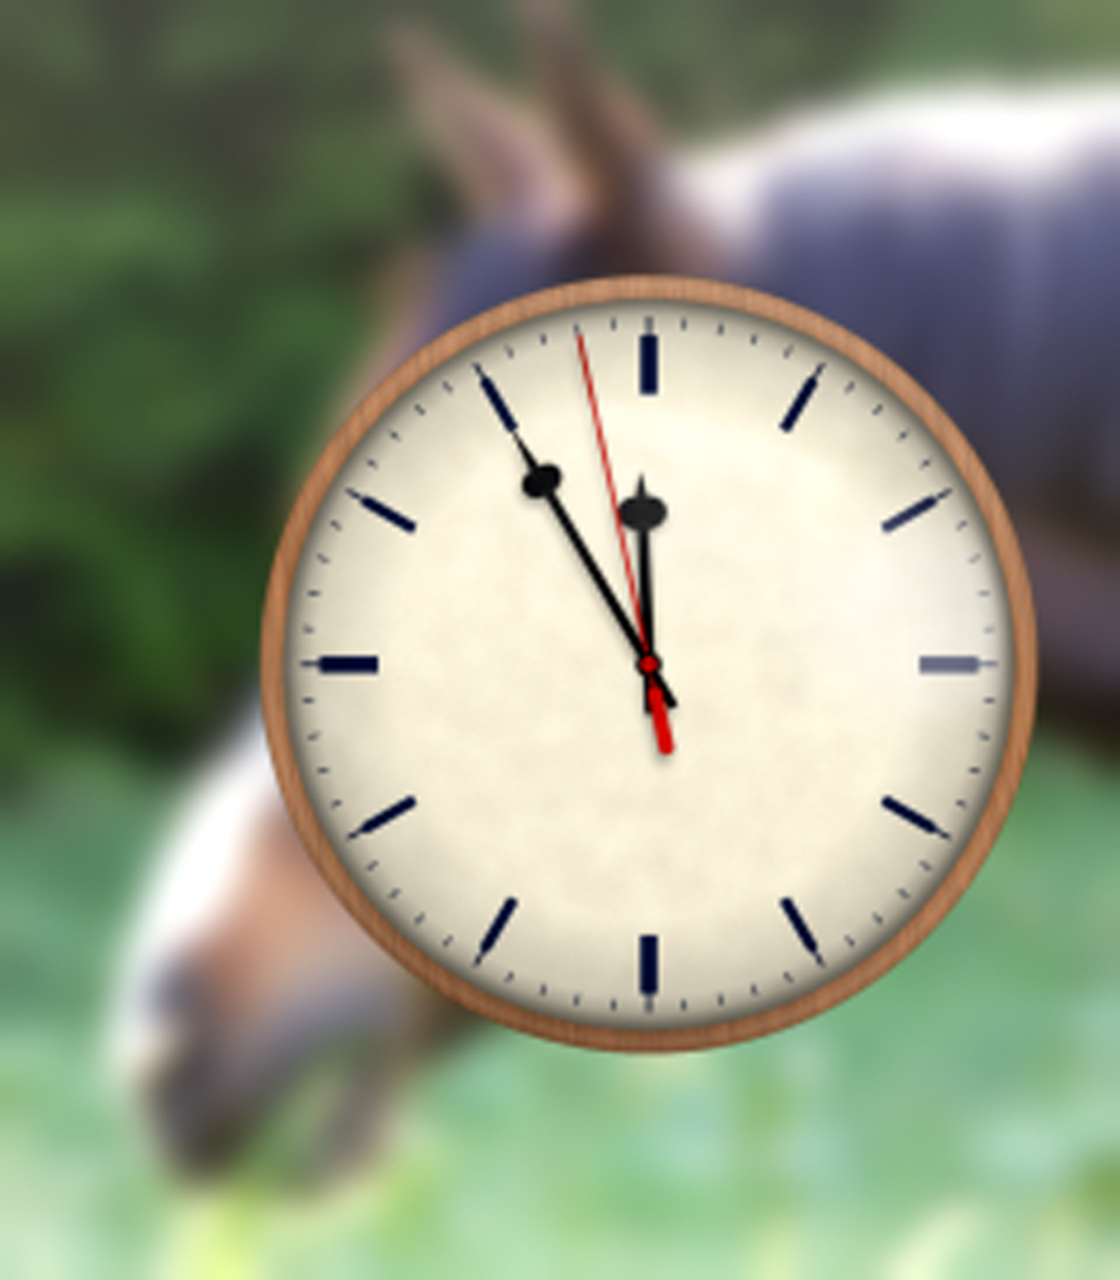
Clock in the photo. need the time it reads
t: 11:54:58
